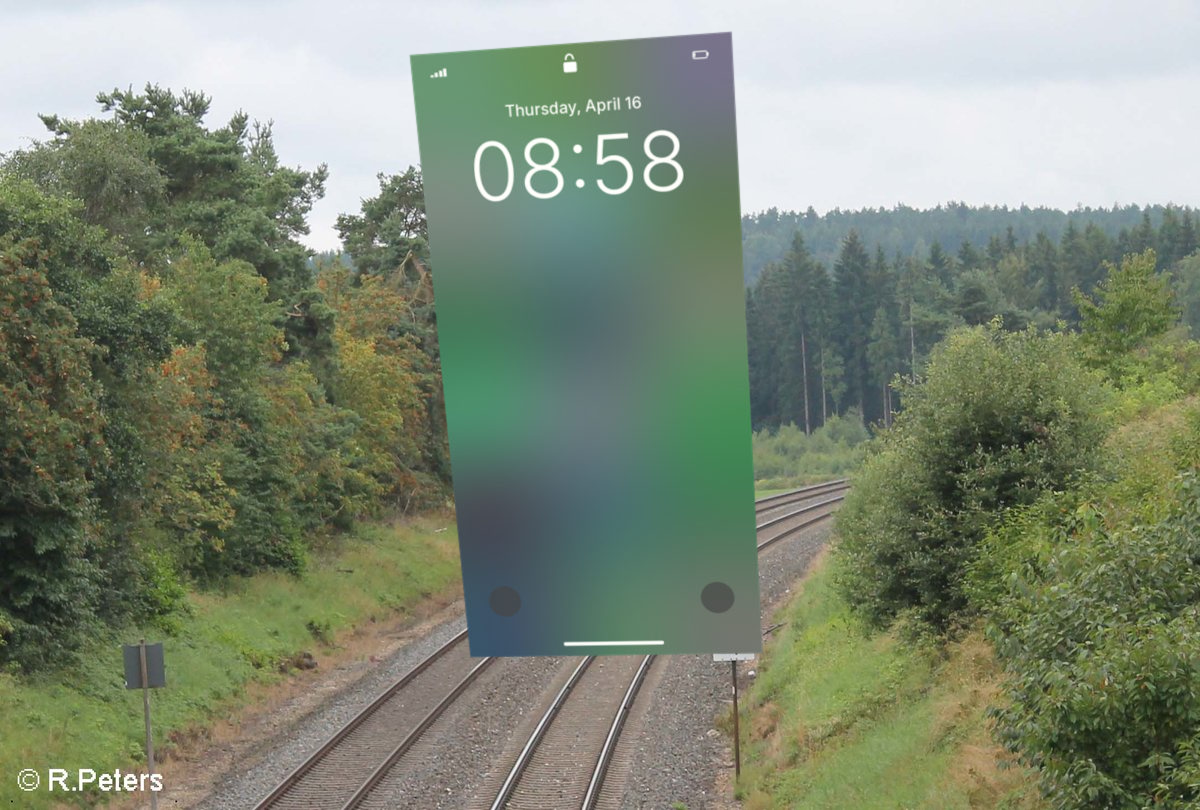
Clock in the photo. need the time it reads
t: 8:58
